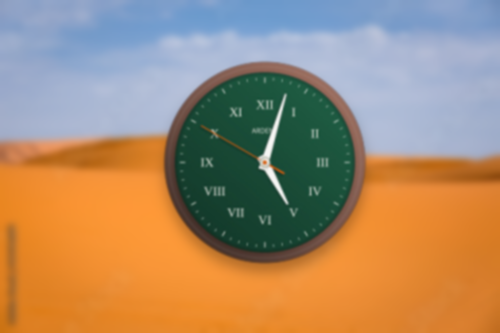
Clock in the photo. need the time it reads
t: 5:02:50
